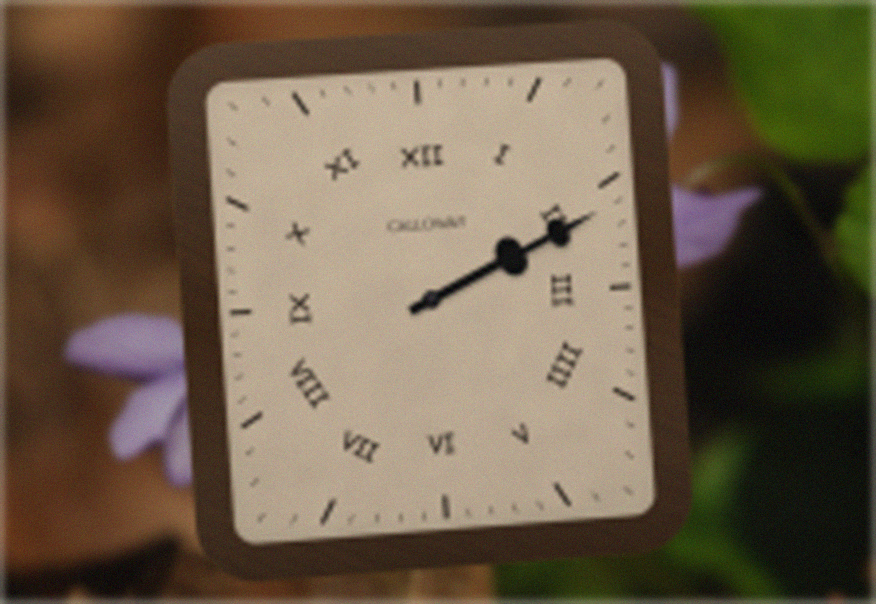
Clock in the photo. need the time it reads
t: 2:11
